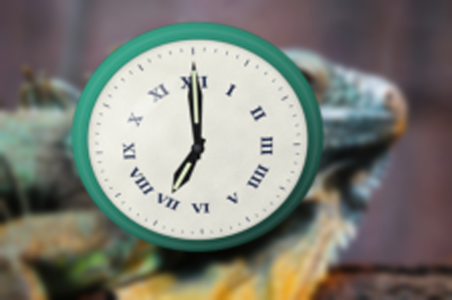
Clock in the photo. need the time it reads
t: 7:00
